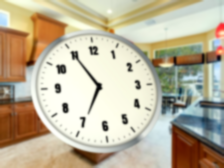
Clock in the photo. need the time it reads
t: 6:55
